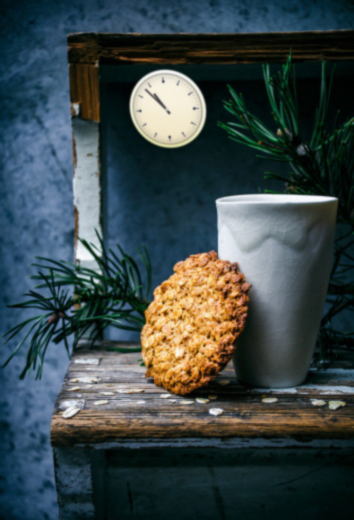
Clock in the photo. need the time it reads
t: 10:53
